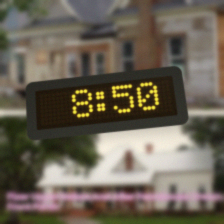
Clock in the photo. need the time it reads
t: 8:50
